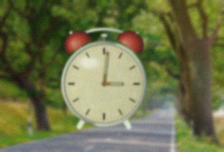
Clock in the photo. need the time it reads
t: 3:01
